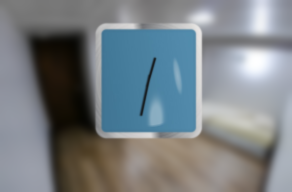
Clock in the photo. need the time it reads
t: 12:32
